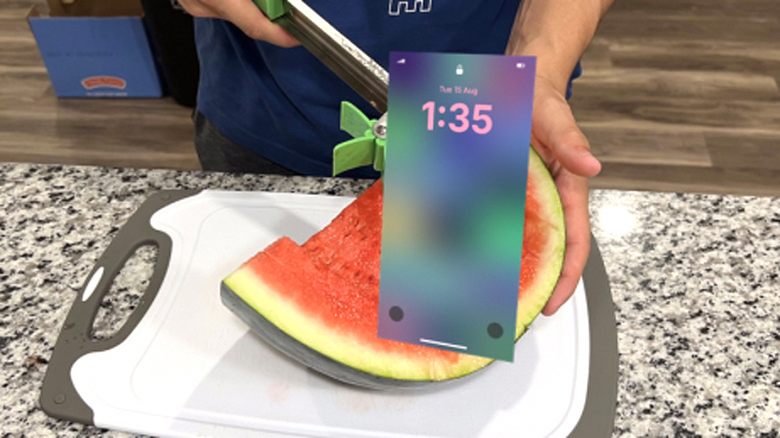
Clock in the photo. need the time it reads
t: 1:35
